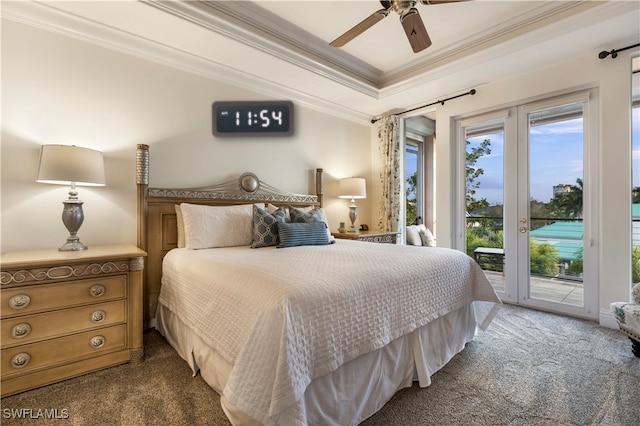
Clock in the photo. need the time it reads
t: 11:54
